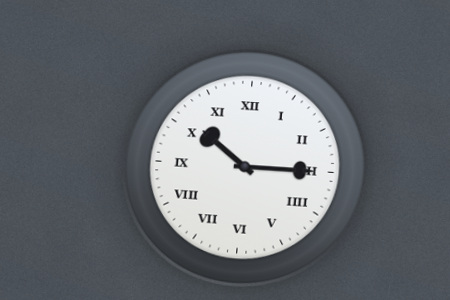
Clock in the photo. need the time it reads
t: 10:15
